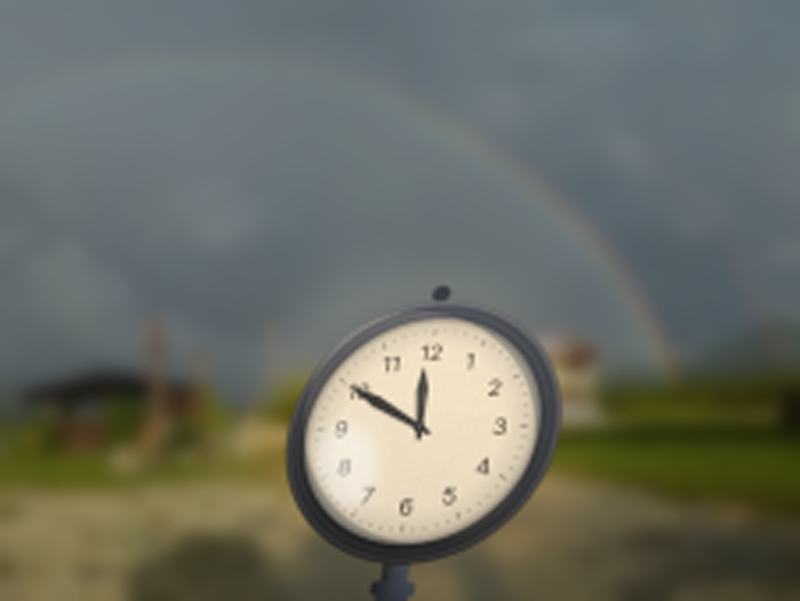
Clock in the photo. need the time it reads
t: 11:50
